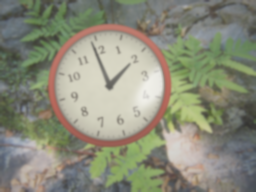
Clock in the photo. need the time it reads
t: 1:59
